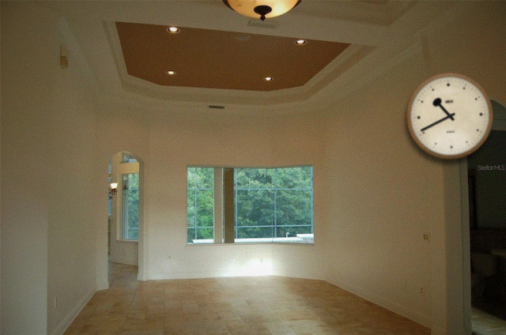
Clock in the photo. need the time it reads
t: 10:41
